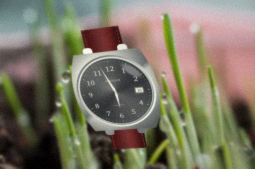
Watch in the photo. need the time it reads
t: 5:57
